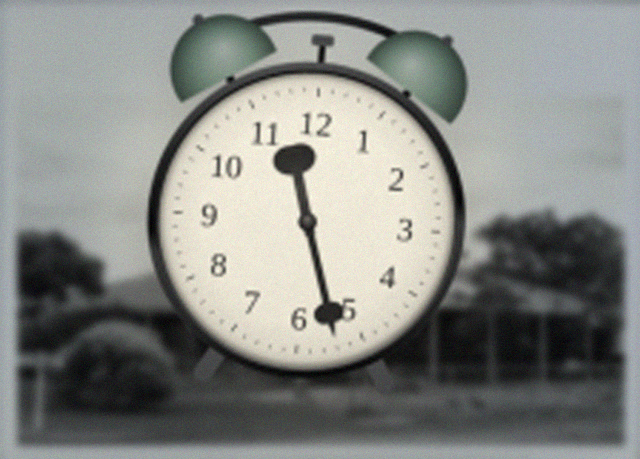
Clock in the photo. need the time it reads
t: 11:27
